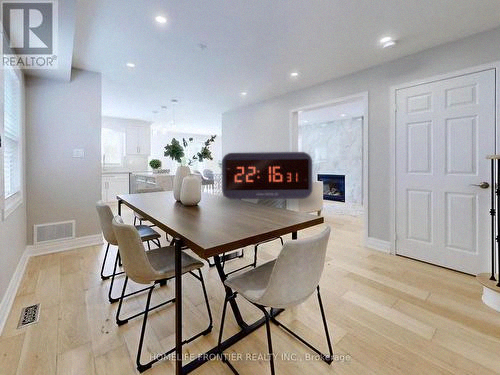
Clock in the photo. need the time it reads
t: 22:16
